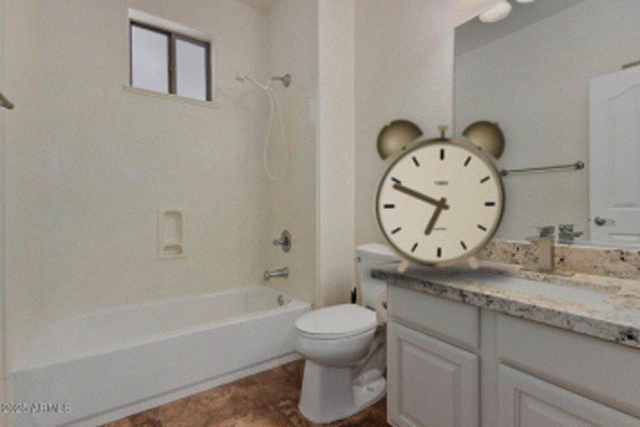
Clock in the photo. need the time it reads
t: 6:49
